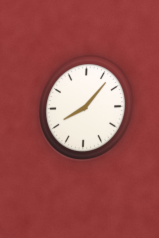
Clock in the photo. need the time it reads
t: 8:07
